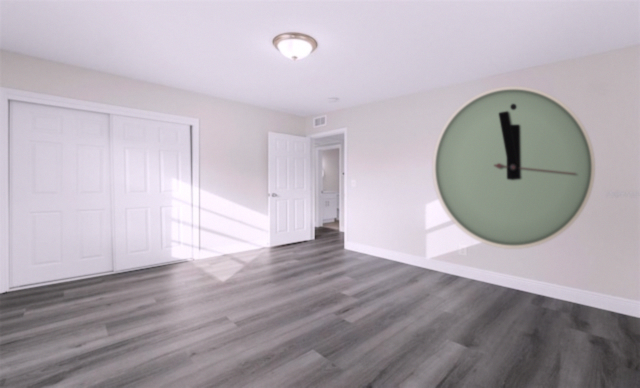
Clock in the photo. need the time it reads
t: 11:58:16
